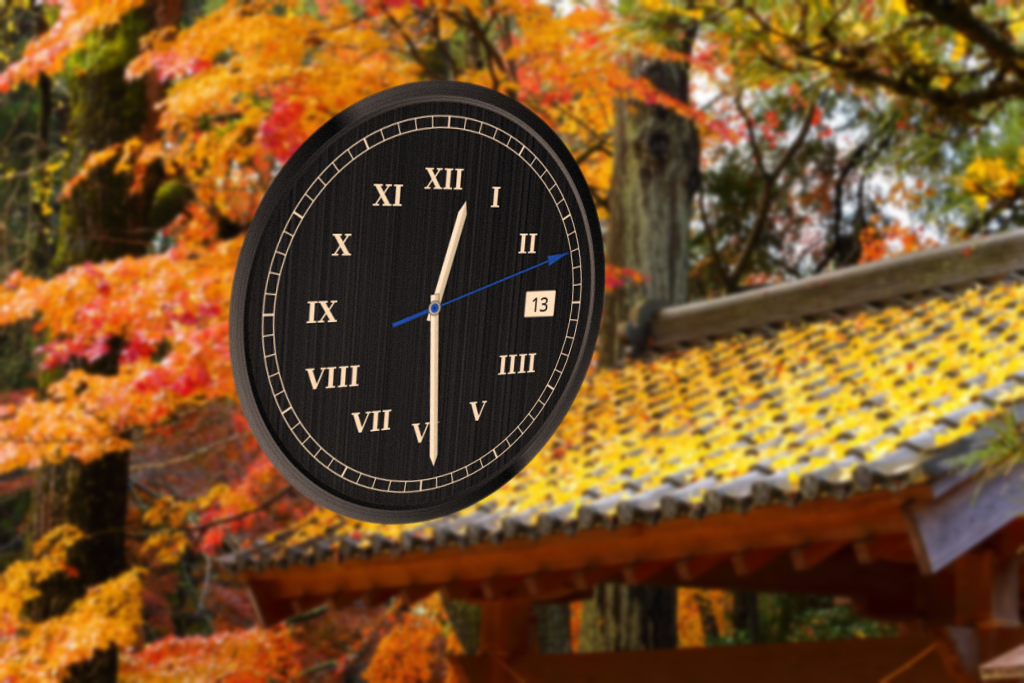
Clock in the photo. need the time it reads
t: 12:29:12
